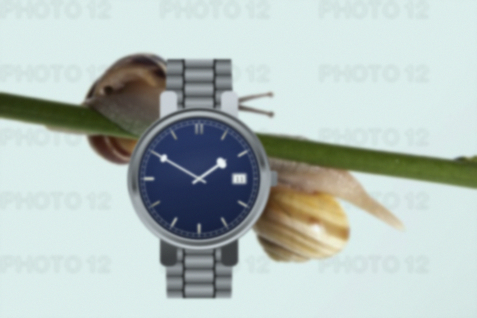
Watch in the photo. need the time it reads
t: 1:50
